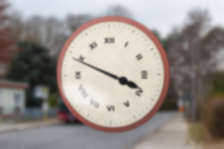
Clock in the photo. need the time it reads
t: 3:49
